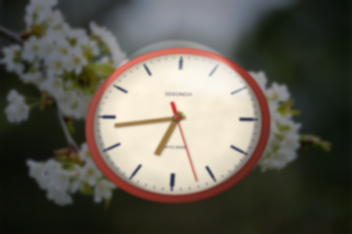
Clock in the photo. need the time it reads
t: 6:43:27
